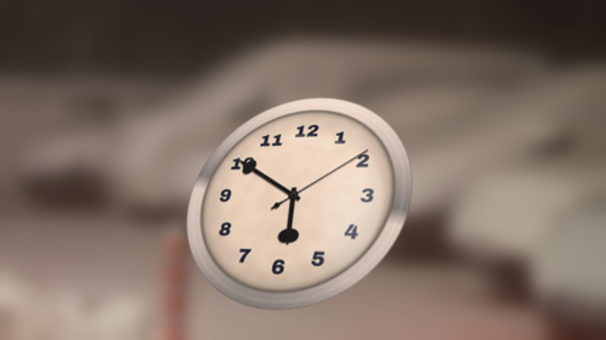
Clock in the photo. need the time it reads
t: 5:50:09
